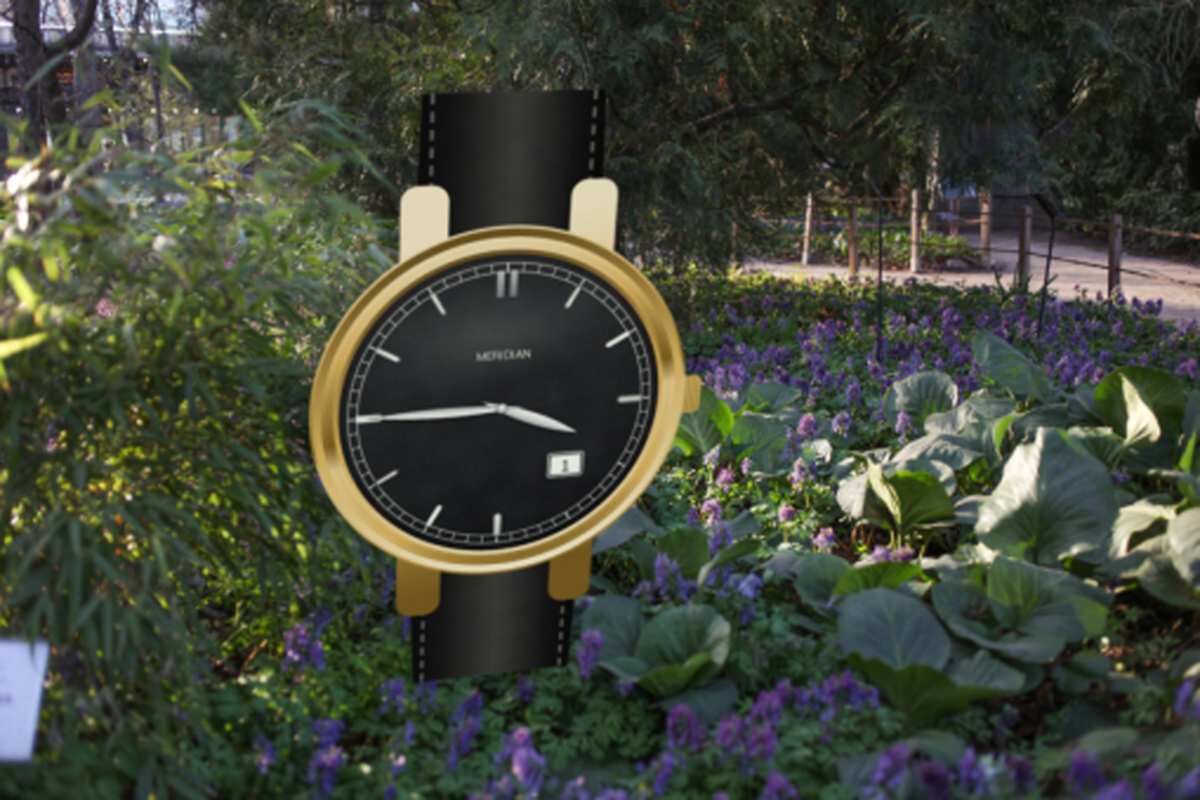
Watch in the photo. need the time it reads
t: 3:45
